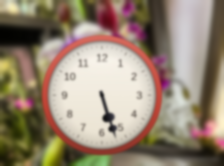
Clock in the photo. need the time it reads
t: 5:27
